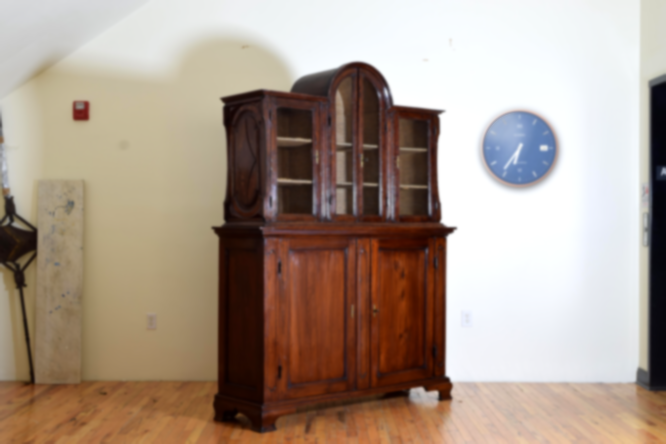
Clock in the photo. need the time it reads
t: 6:36
